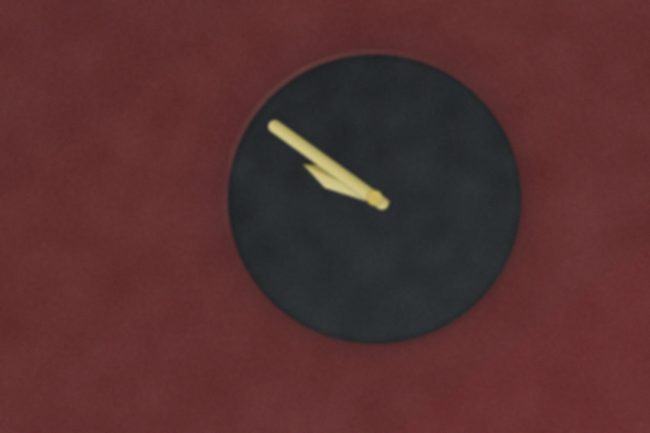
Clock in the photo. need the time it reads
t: 9:51
